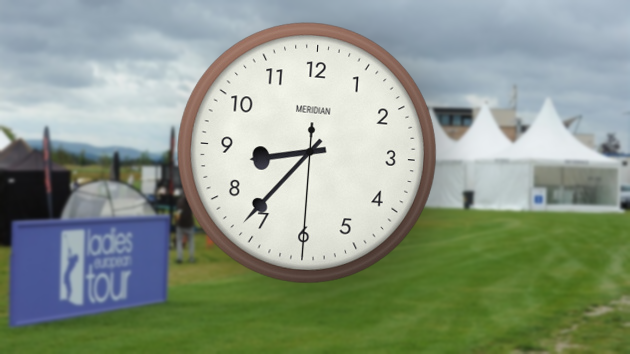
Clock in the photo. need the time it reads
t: 8:36:30
